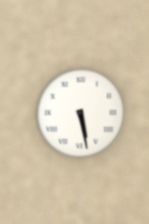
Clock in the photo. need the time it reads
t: 5:28
